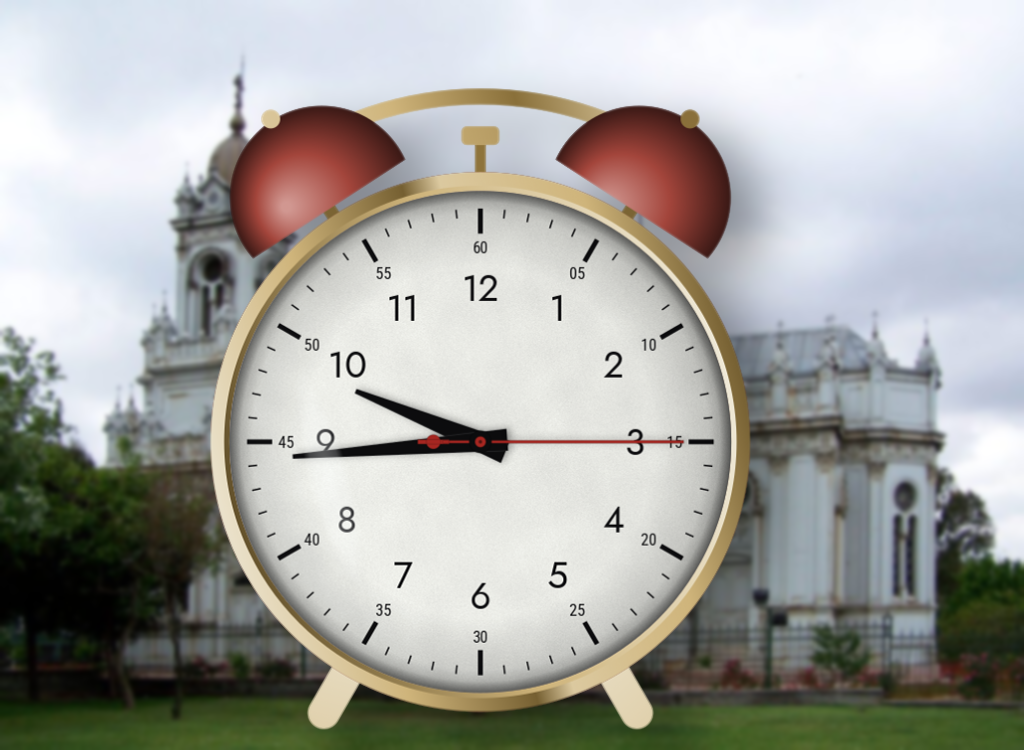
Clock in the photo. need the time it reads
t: 9:44:15
